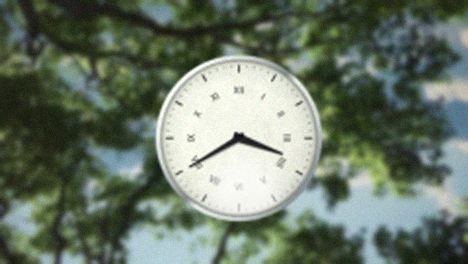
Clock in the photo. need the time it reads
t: 3:40
